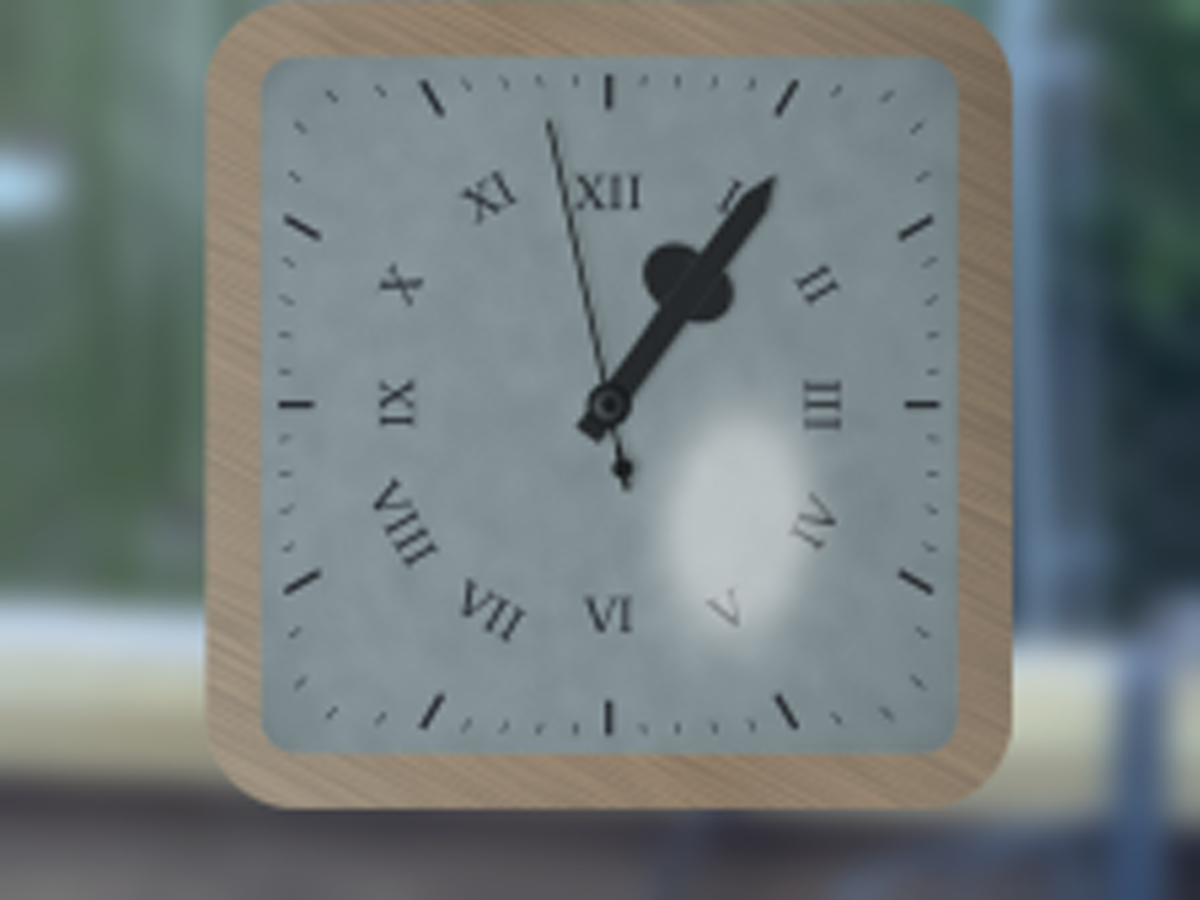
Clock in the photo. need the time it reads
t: 1:05:58
